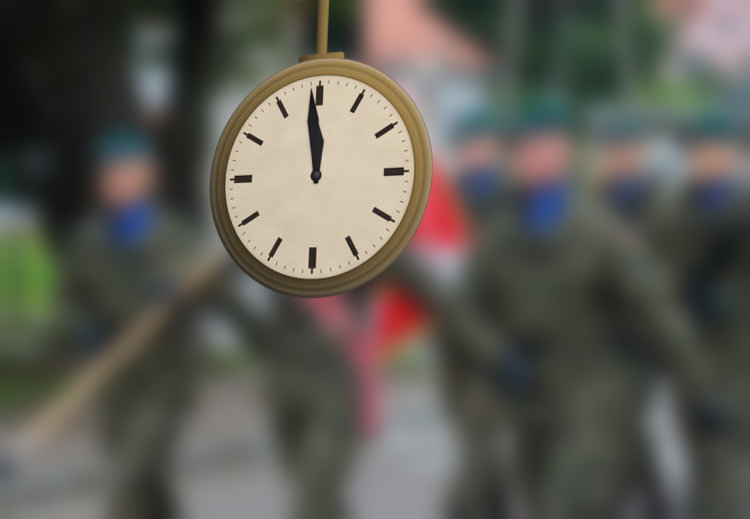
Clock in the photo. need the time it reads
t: 11:59
